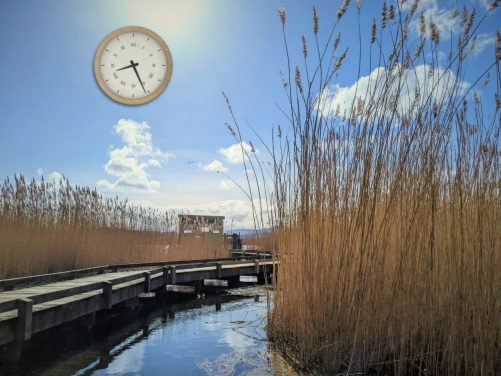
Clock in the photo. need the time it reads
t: 8:26
